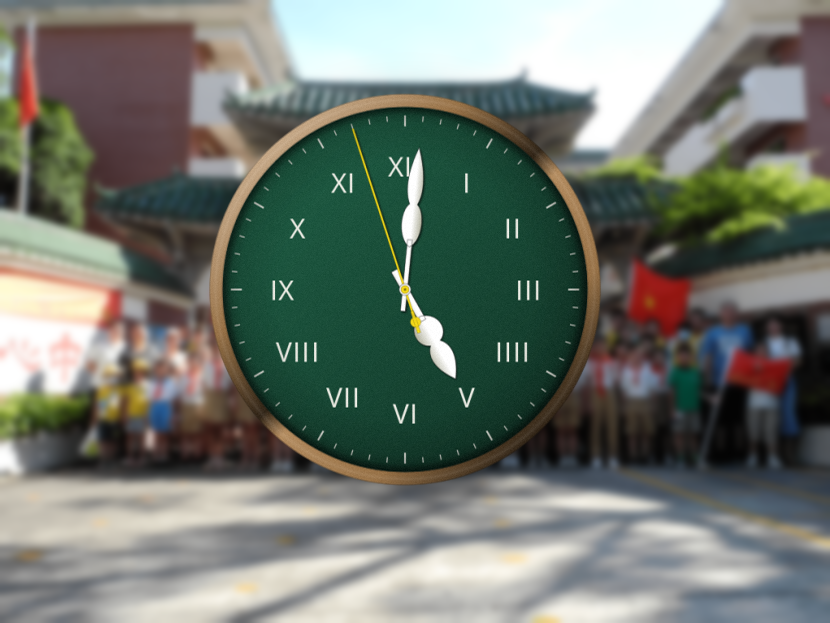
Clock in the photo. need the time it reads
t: 5:00:57
